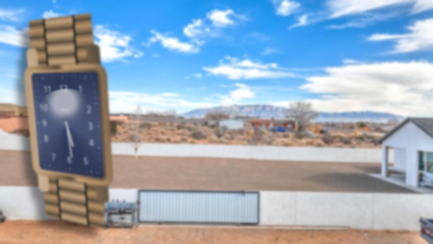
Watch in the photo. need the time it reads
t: 5:29
